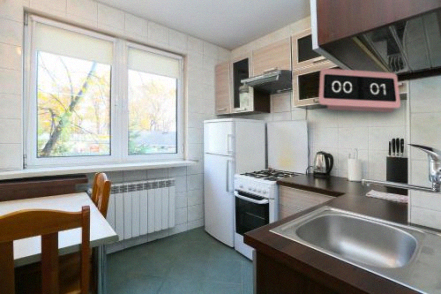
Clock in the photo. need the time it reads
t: 0:01
